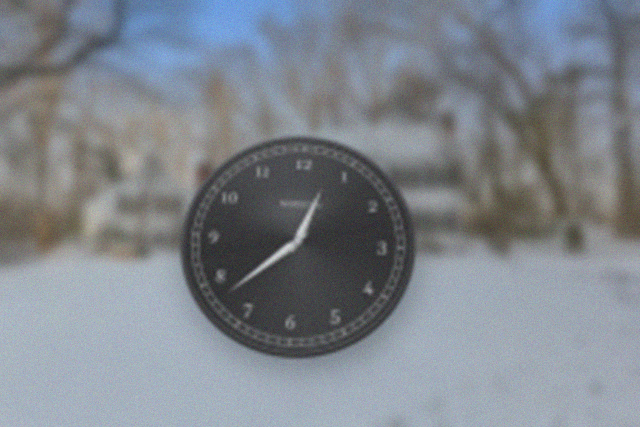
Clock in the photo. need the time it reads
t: 12:38
